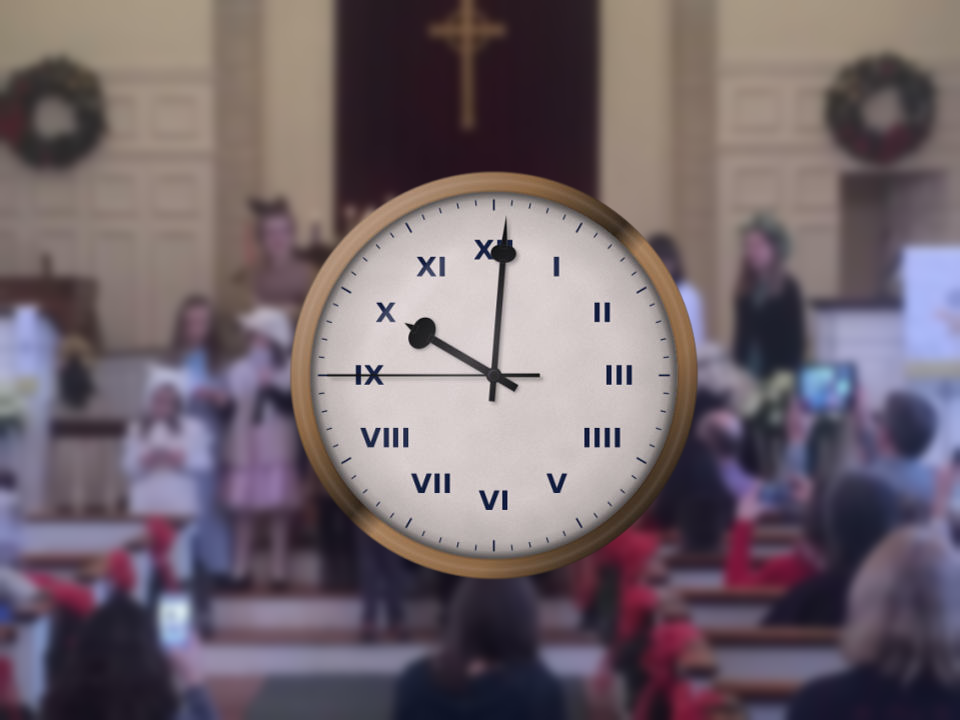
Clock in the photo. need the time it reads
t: 10:00:45
